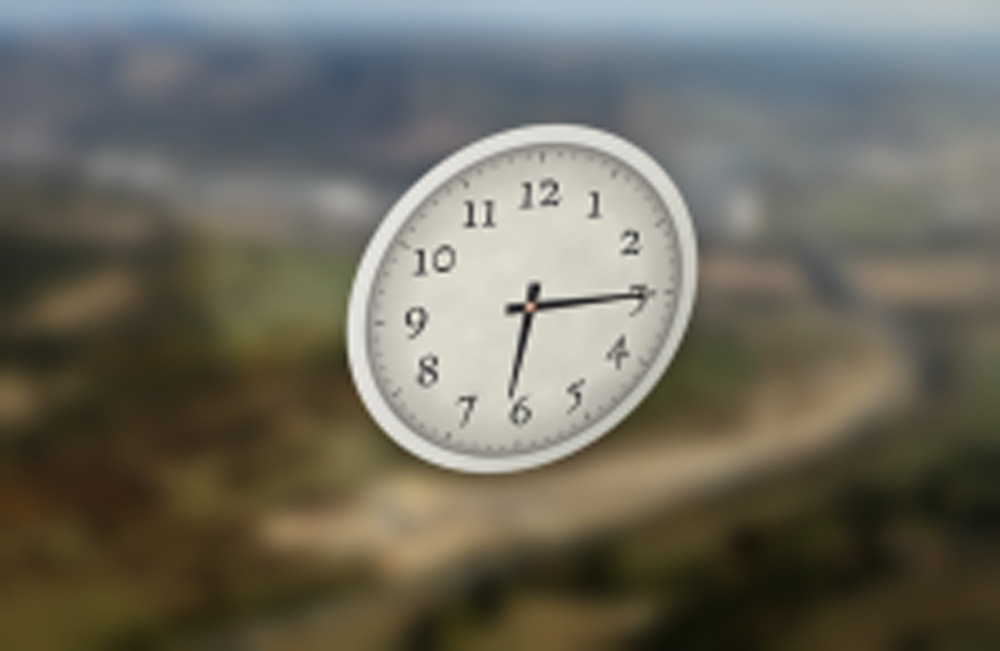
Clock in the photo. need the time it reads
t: 6:15
